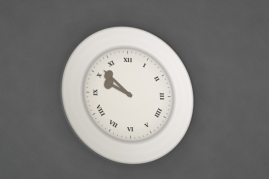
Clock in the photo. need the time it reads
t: 9:52
